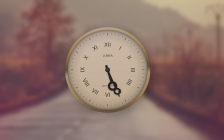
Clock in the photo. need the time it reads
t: 5:26
